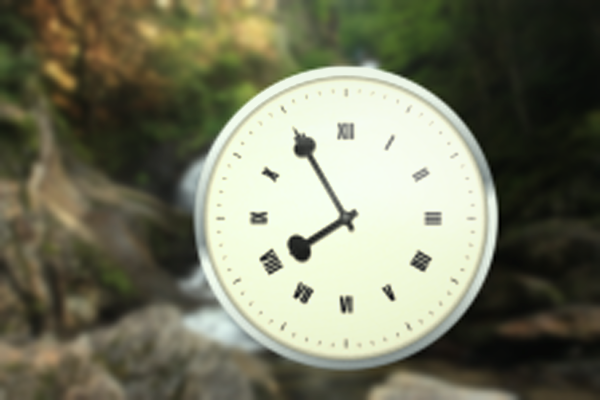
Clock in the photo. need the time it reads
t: 7:55
